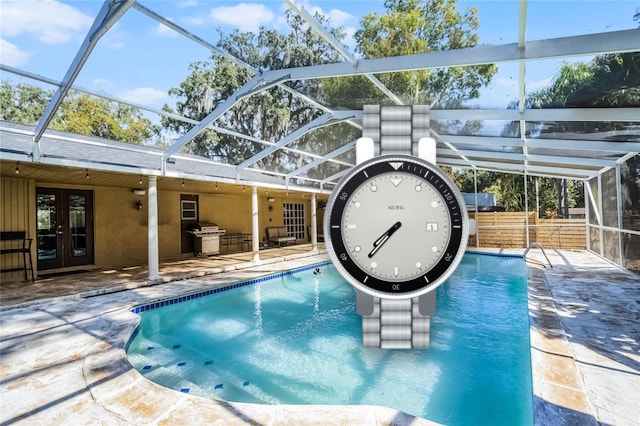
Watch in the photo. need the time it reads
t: 7:37
